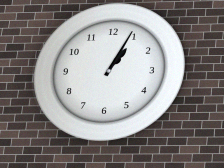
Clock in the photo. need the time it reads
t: 1:04
